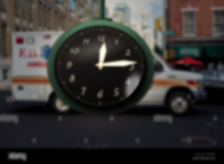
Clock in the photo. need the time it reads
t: 12:14
